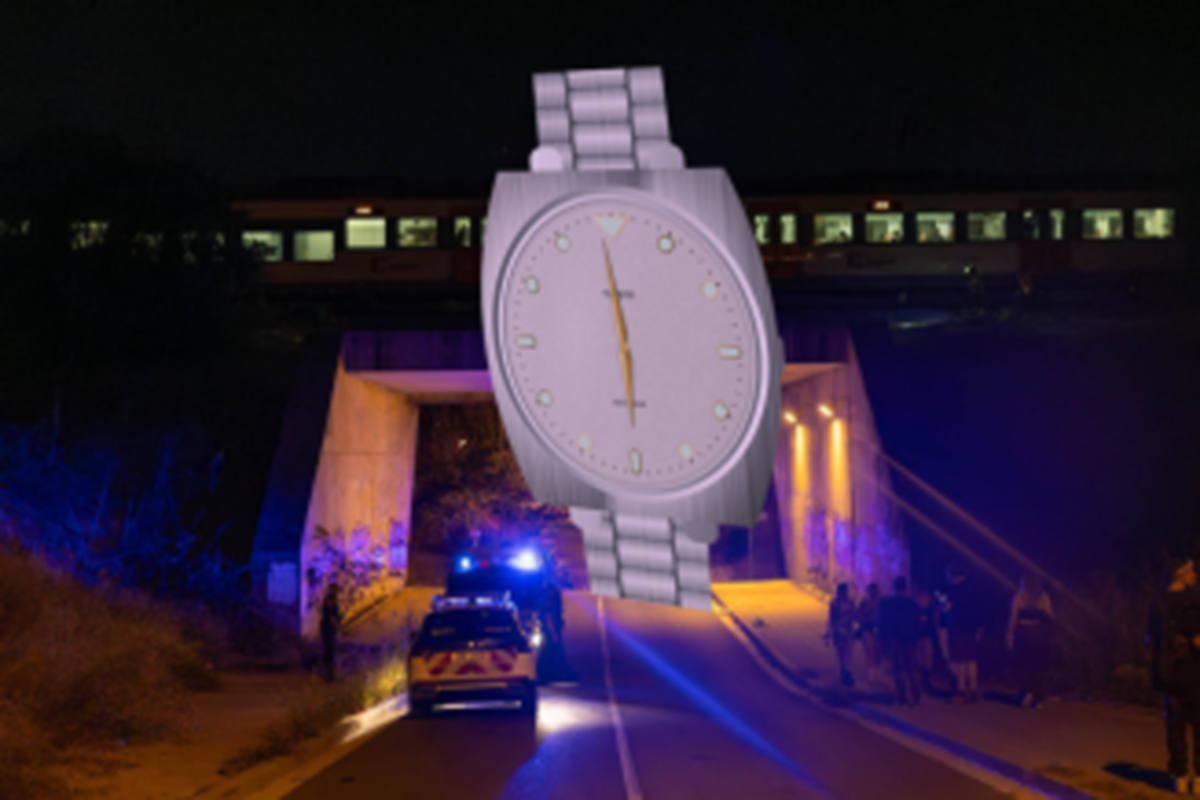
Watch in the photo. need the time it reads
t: 5:59
